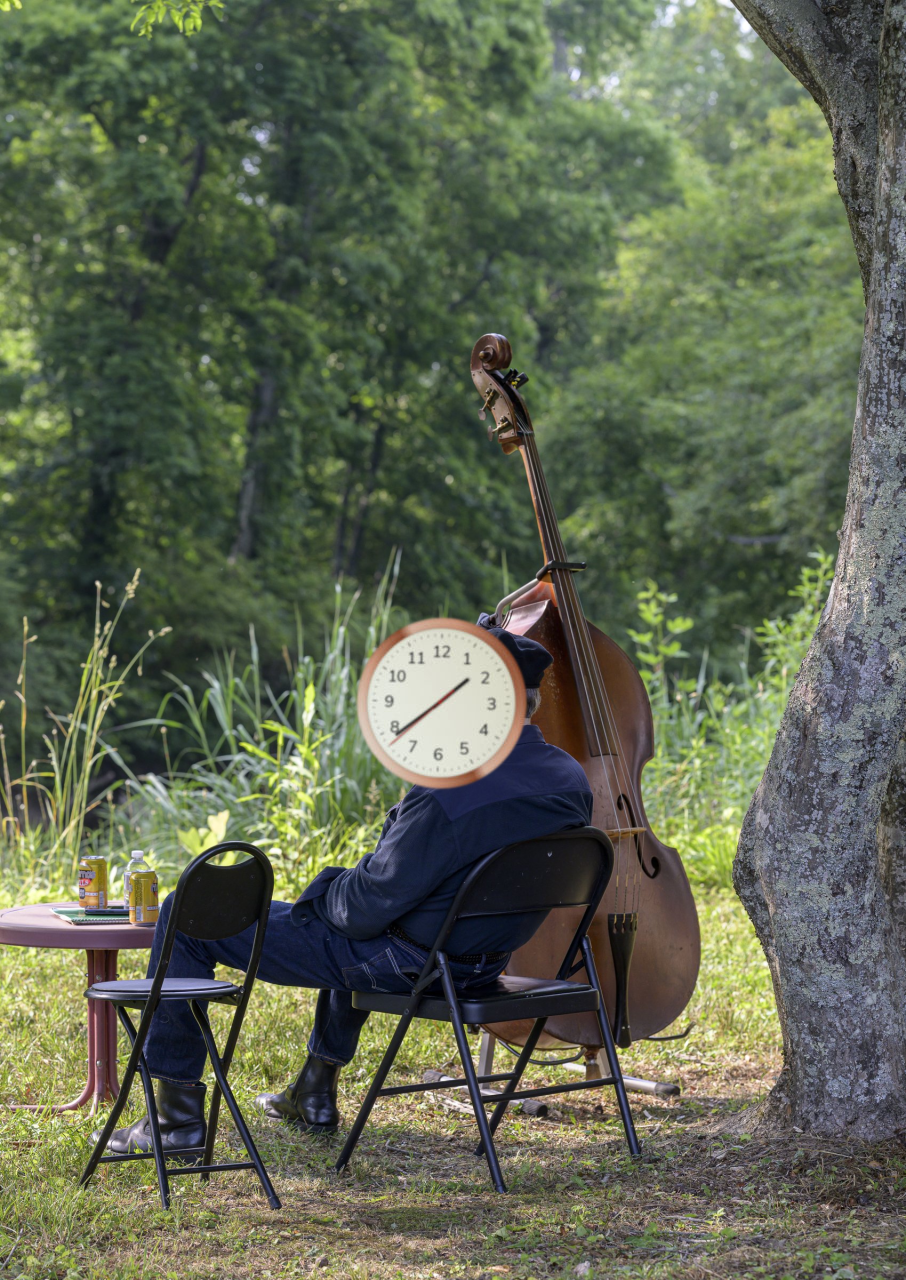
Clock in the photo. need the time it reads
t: 1:38:38
